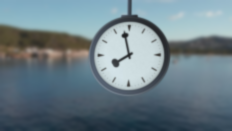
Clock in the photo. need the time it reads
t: 7:58
